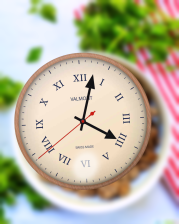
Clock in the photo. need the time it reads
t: 4:02:39
